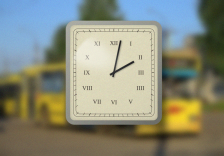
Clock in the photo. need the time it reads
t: 2:02
